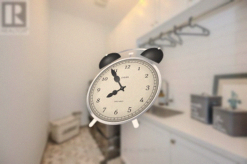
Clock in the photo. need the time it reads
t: 7:54
